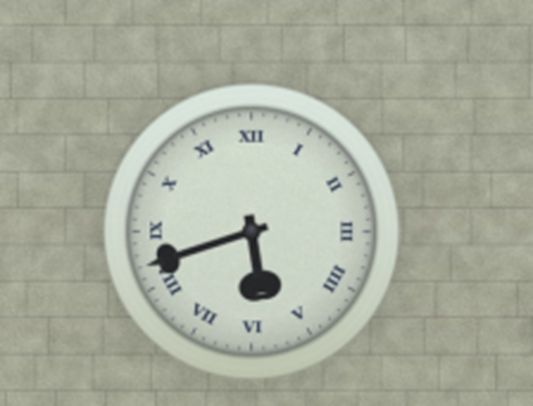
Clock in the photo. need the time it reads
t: 5:42
